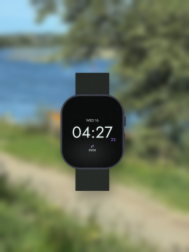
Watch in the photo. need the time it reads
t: 4:27
